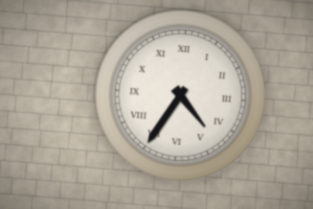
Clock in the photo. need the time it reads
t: 4:35
